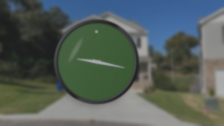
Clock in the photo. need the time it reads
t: 9:17
